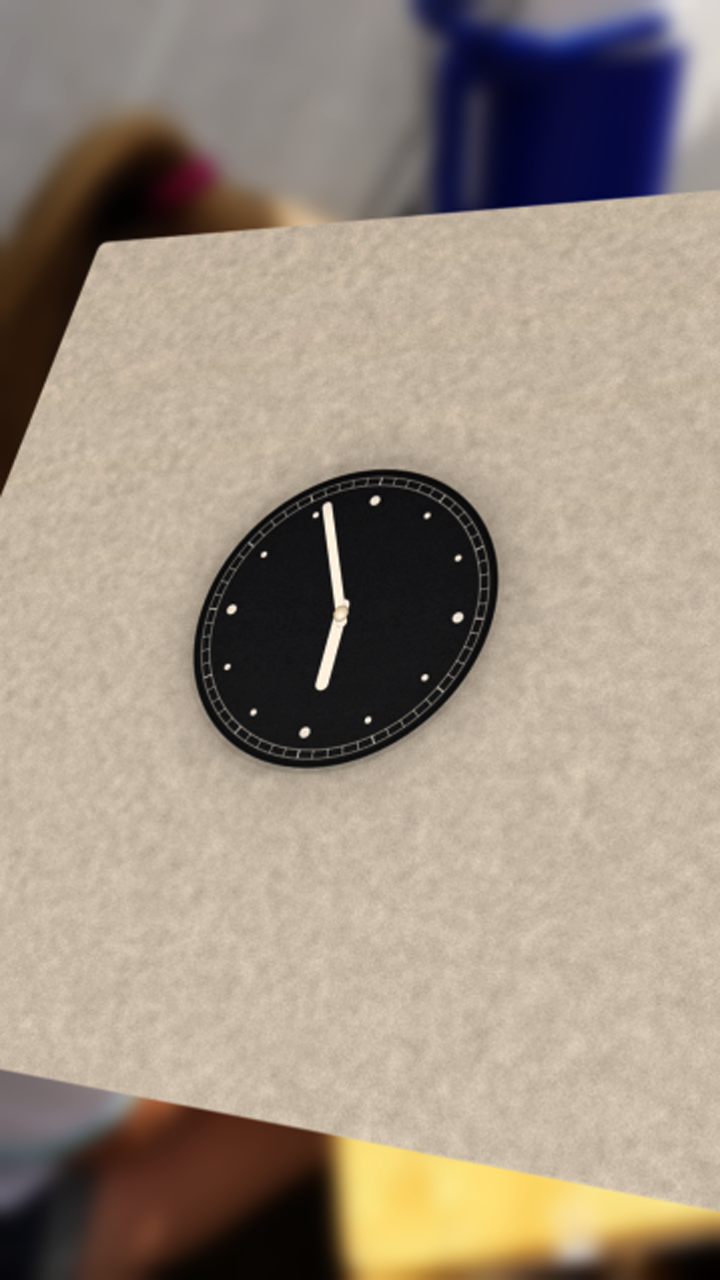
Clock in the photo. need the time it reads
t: 5:56
